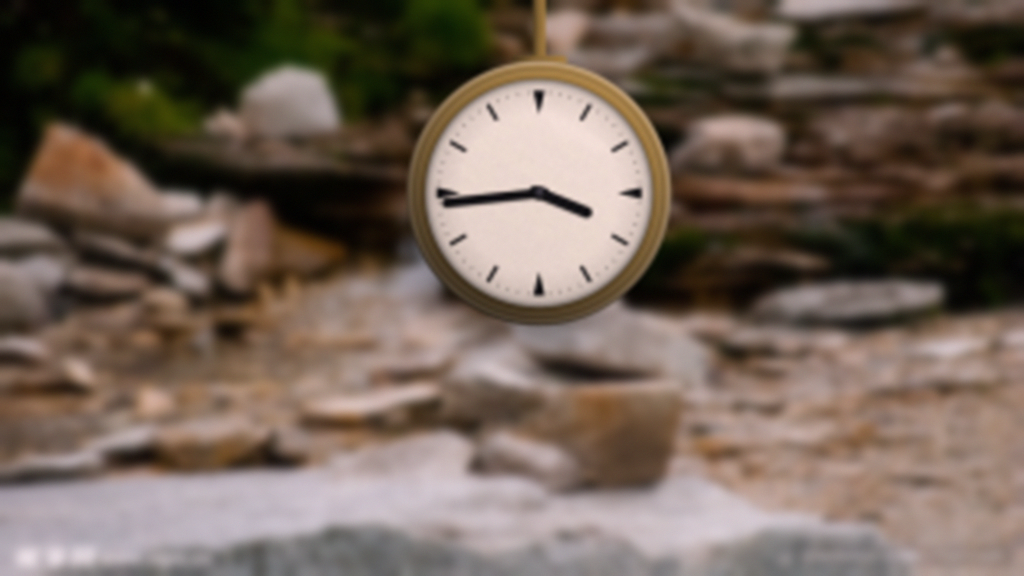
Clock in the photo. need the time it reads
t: 3:44
